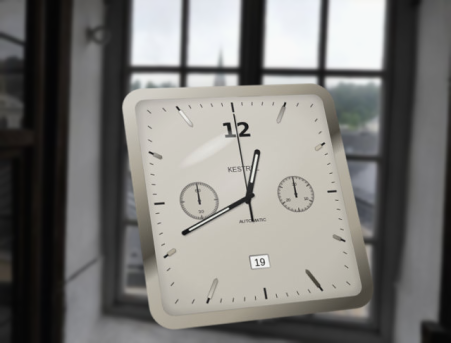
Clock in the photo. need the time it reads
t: 12:41
